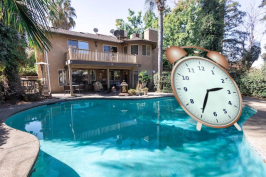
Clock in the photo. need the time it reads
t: 2:35
